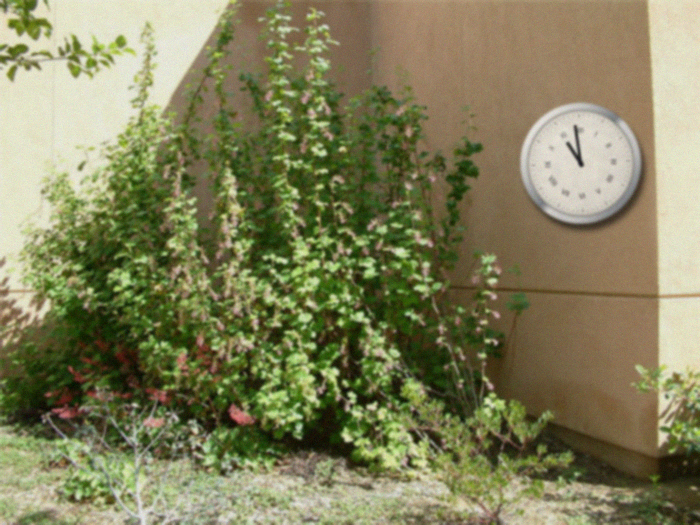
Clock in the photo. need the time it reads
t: 10:59
